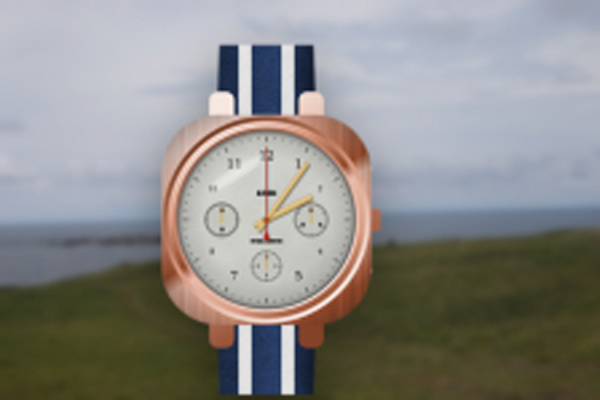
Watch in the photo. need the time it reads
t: 2:06
